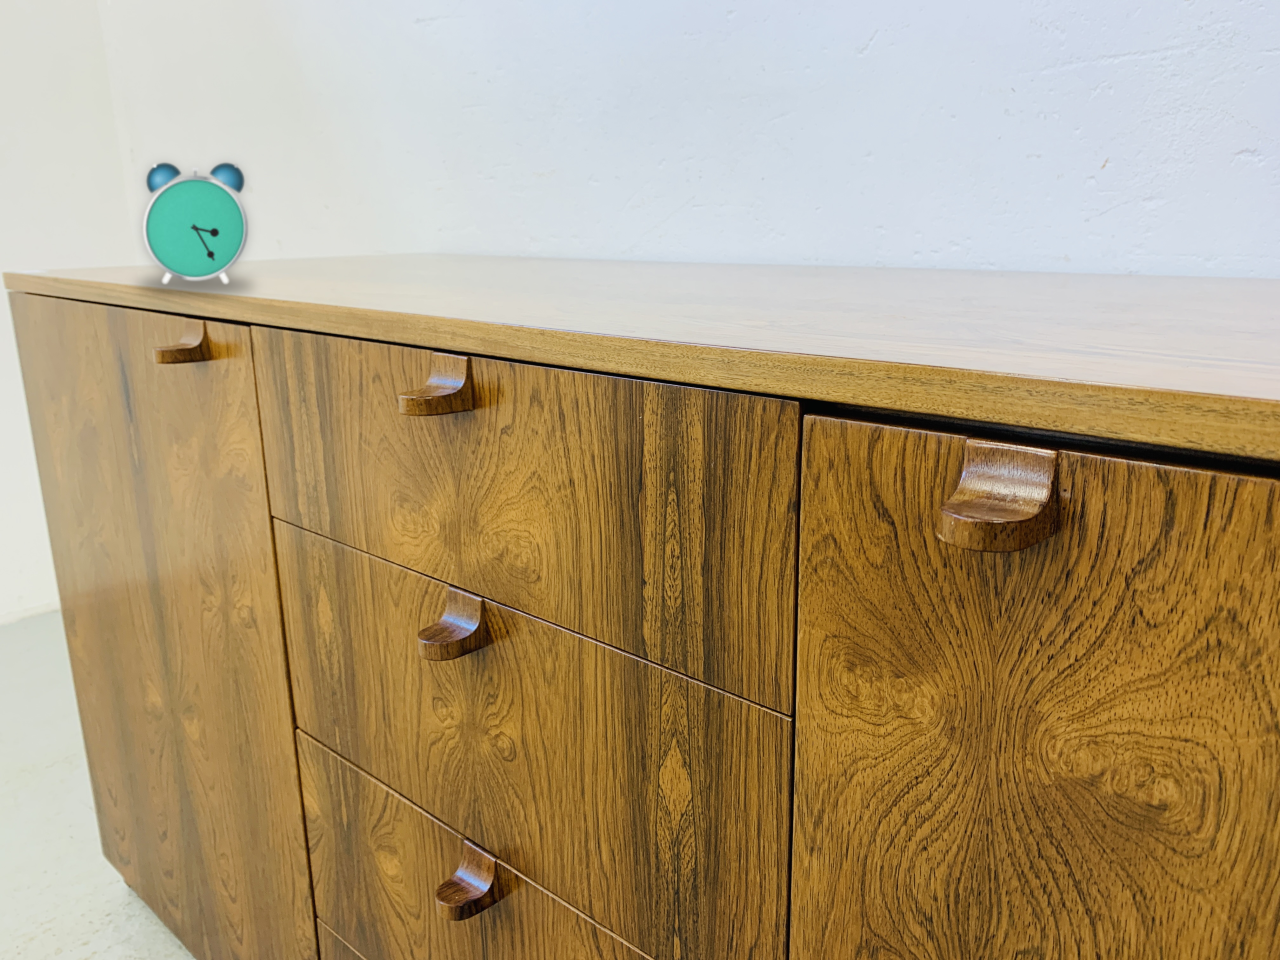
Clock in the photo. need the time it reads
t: 3:25
